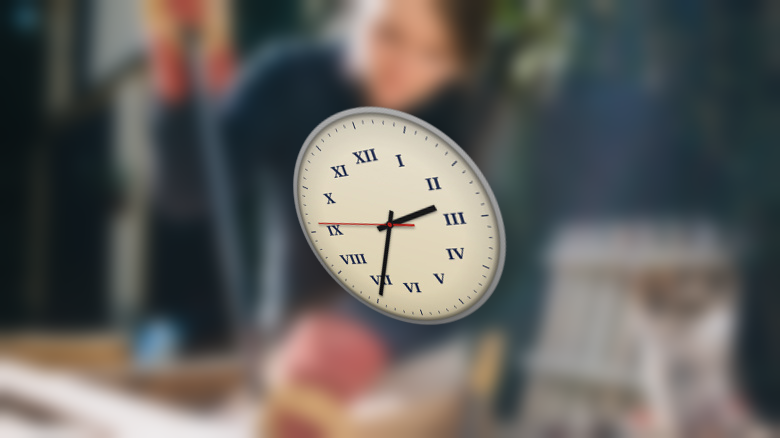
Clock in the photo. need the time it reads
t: 2:34:46
